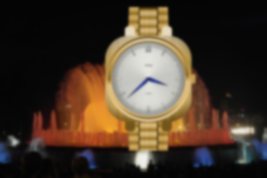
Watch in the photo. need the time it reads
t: 3:38
